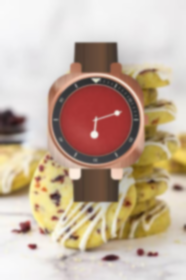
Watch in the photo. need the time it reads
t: 6:12
